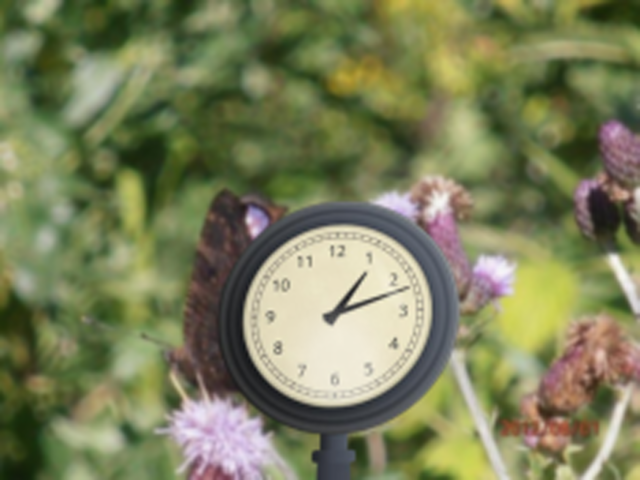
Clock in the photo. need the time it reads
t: 1:12
